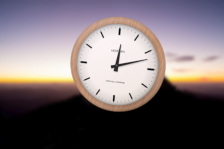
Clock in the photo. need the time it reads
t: 12:12
